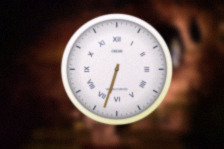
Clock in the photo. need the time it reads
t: 6:33
